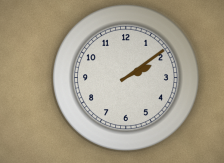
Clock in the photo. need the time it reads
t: 2:09
